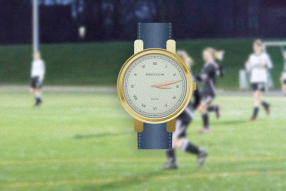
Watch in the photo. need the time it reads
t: 3:13
